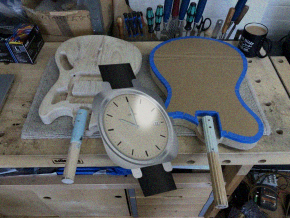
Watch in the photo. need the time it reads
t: 10:00
